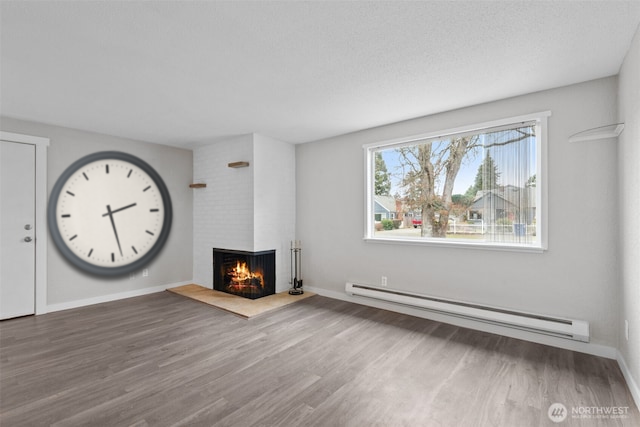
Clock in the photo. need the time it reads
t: 2:28
